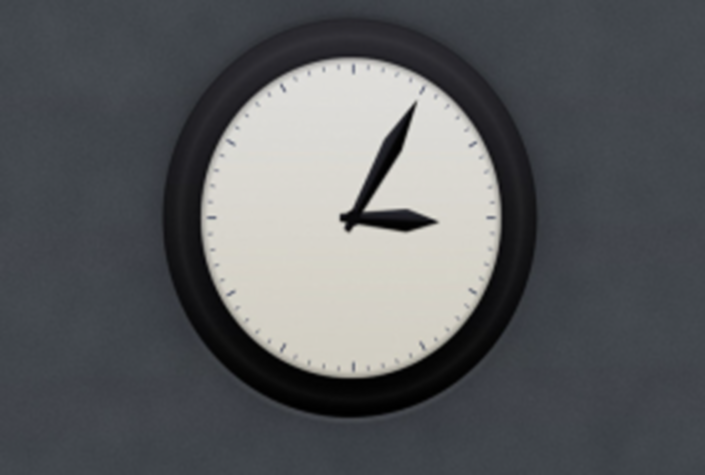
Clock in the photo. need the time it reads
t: 3:05
